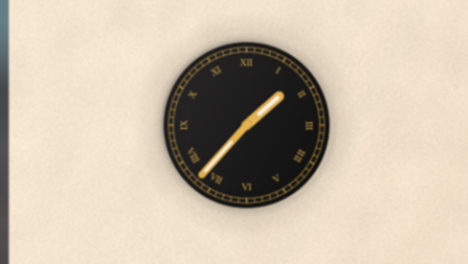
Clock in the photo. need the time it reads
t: 1:37
